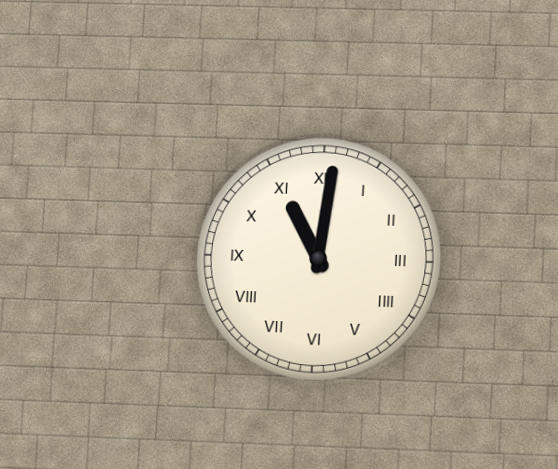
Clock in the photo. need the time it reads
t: 11:01
